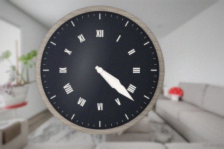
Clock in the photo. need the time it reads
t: 4:22
